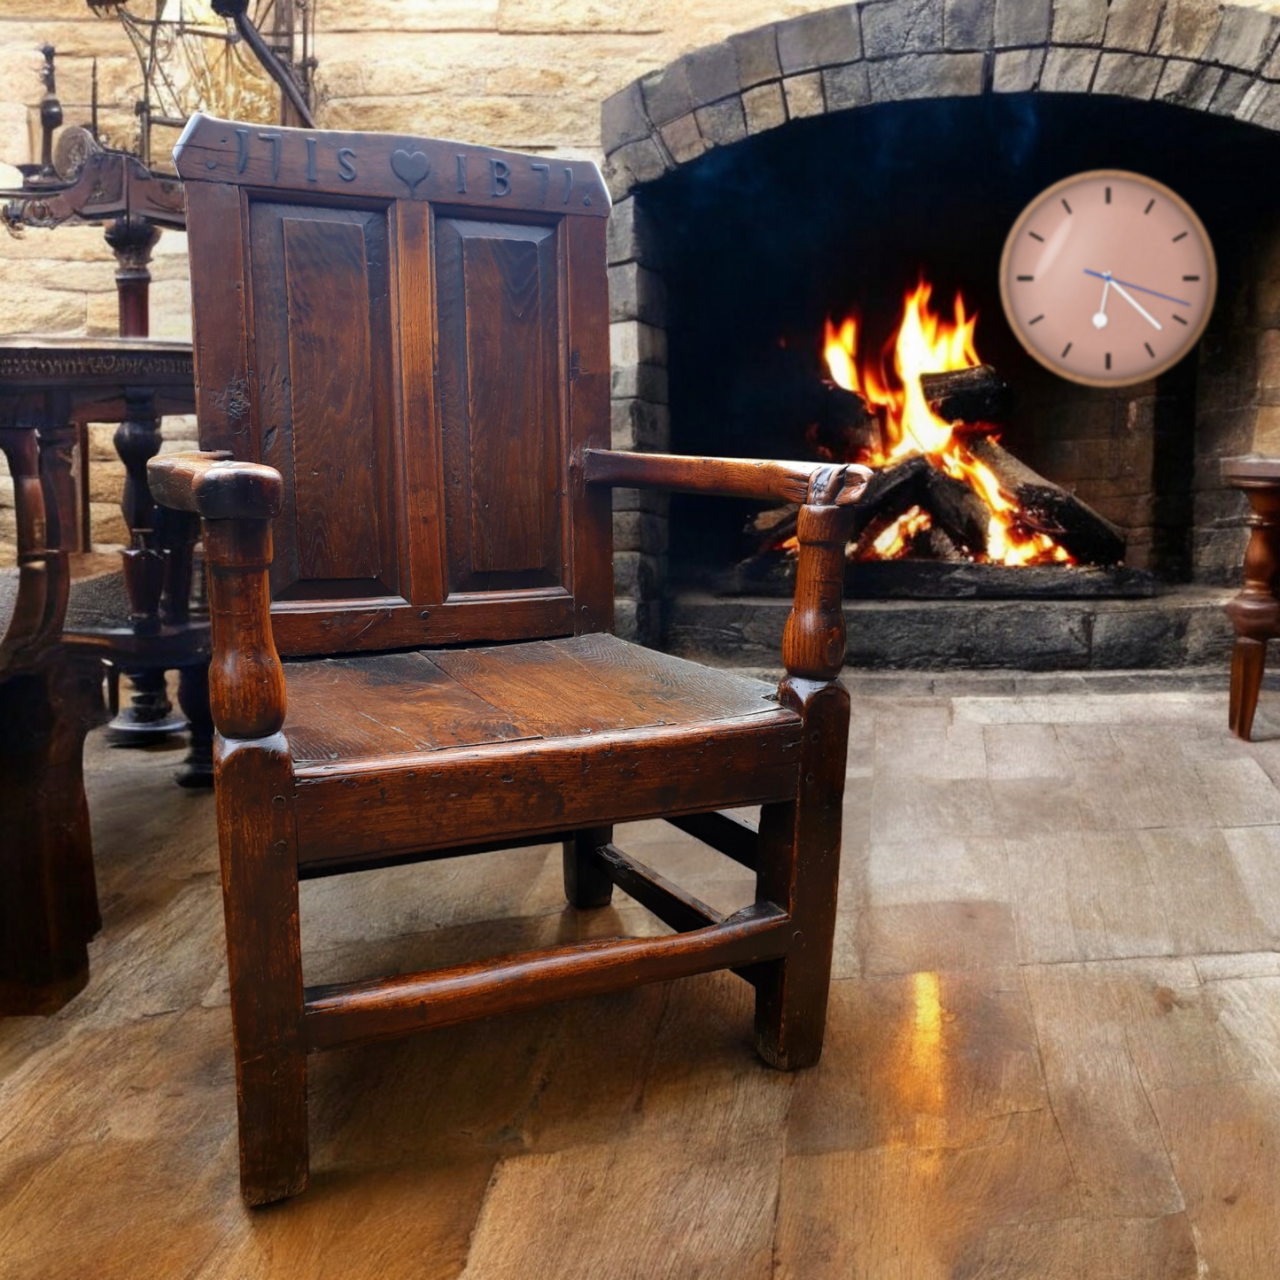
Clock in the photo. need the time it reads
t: 6:22:18
